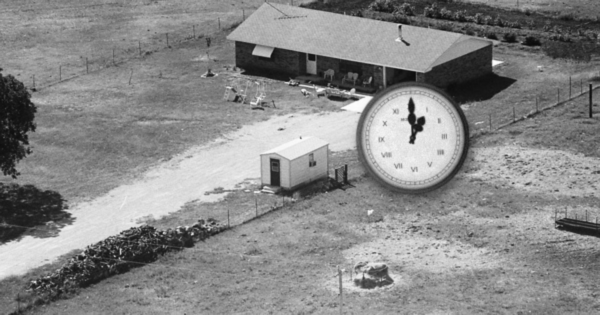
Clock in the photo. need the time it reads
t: 1:00
